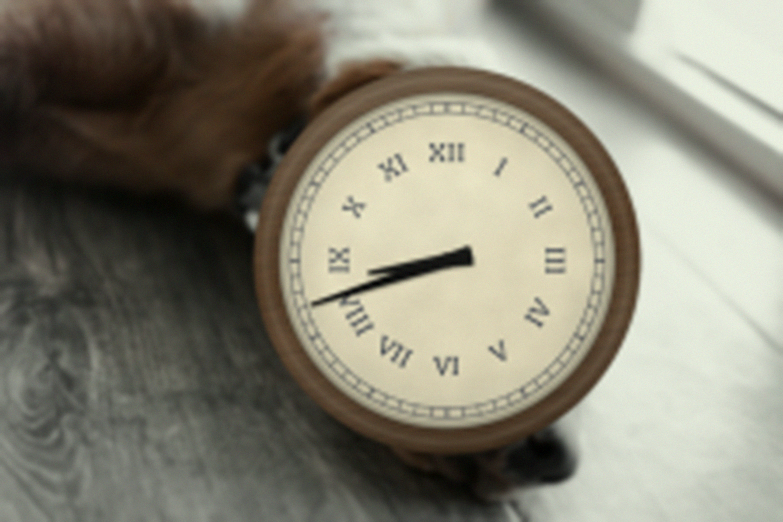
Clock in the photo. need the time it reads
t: 8:42
